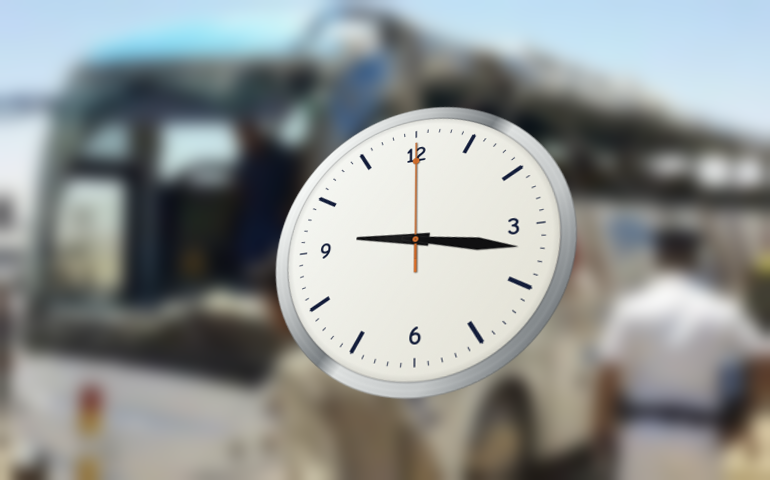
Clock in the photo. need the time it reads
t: 9:17:00
